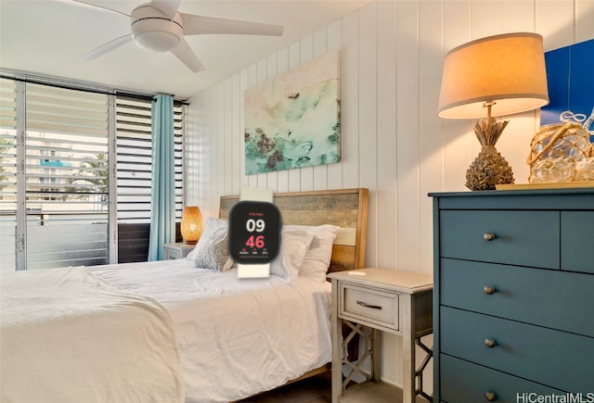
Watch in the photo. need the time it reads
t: 9:46
